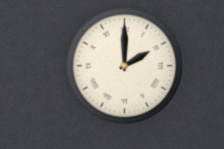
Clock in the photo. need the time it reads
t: 2:00
